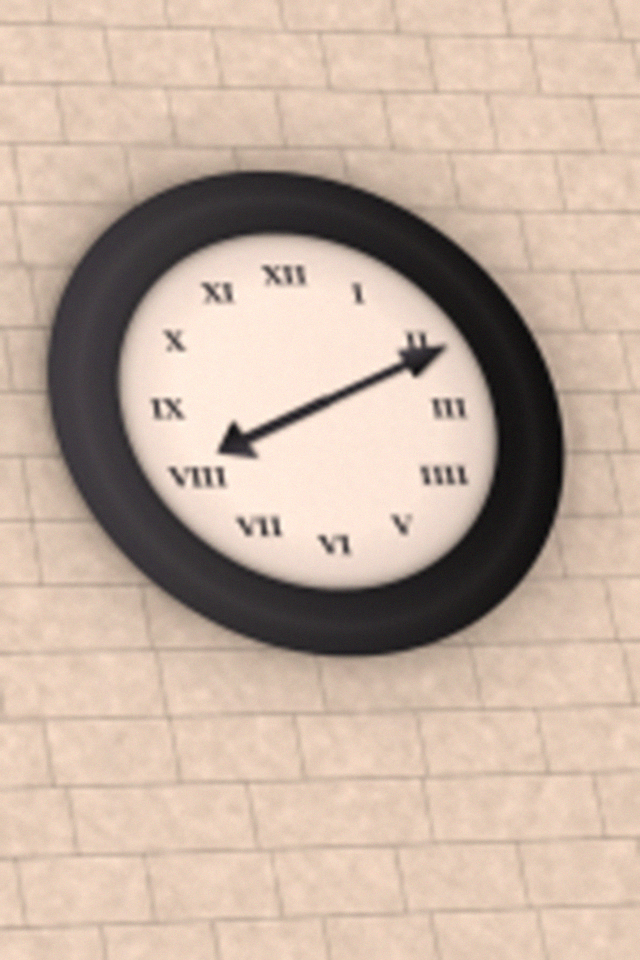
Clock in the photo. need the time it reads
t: 8:11
